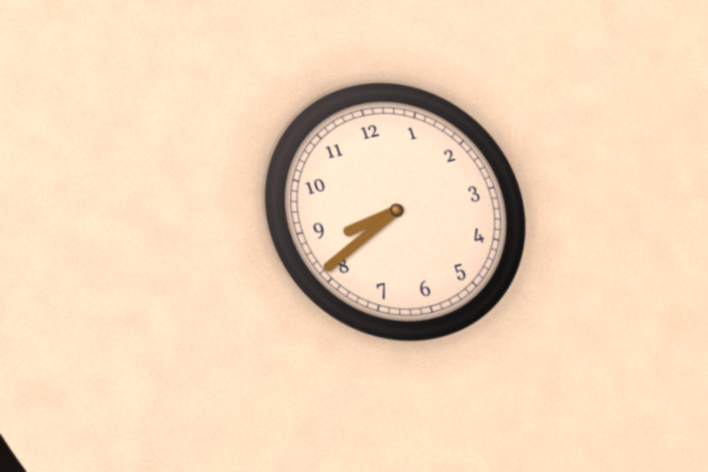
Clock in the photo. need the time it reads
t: 8:41
